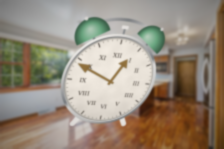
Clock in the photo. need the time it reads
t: 12:49
